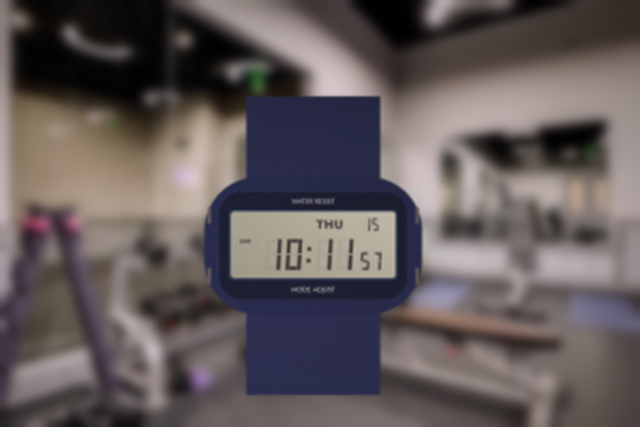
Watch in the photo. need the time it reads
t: 10:11:57
